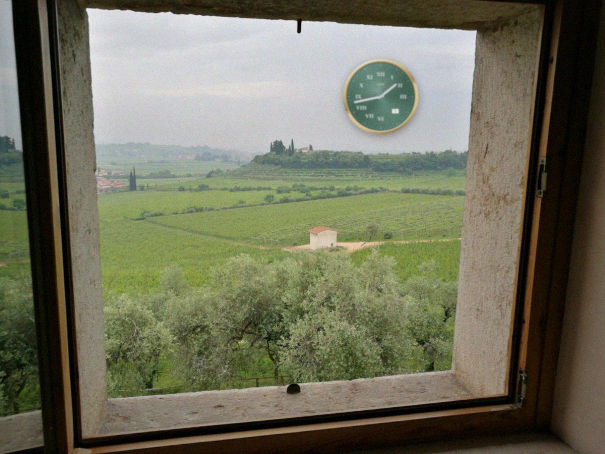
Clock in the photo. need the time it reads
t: 1:43
